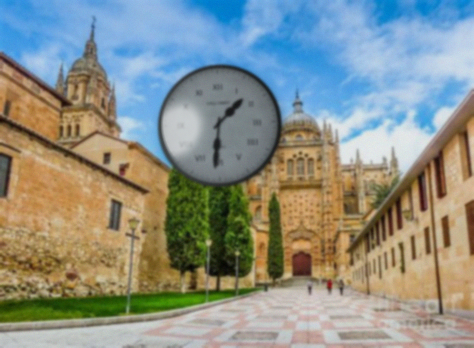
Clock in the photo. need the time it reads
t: 1:31
